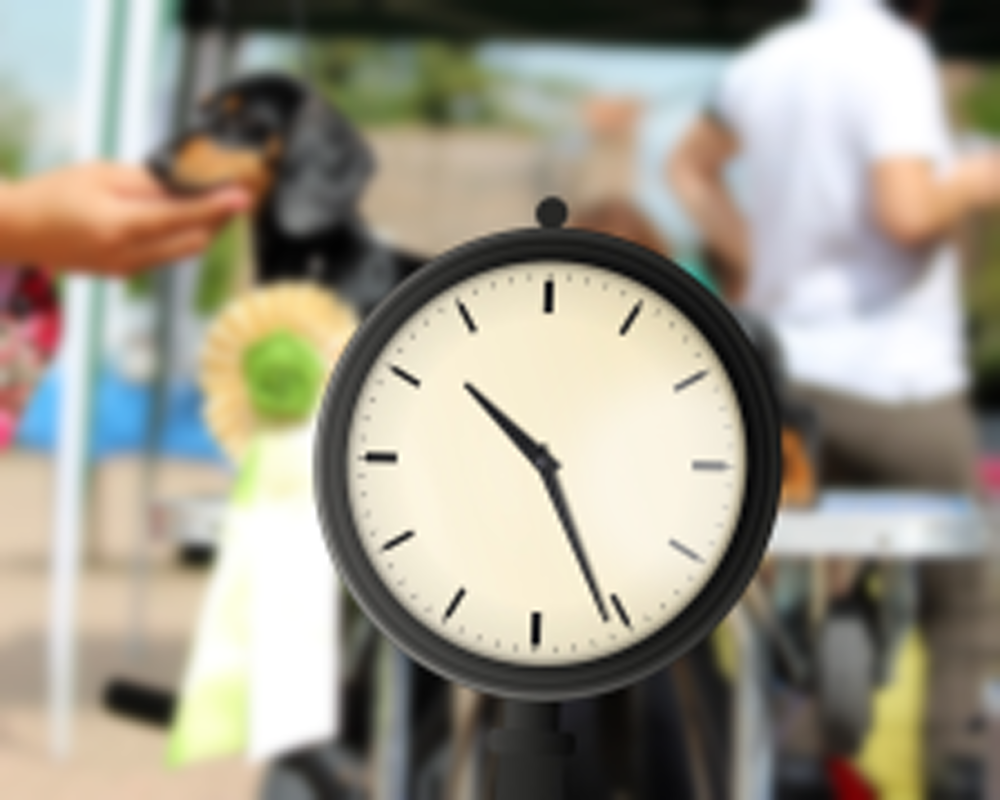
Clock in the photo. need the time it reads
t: 10:26
